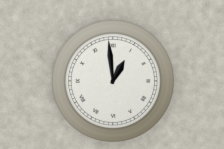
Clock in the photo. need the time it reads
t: 12:59
